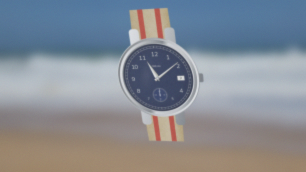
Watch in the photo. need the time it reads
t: 11:09
